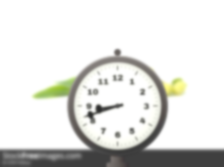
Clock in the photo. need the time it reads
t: 8:42
